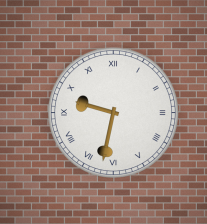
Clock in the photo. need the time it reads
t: 9:32
